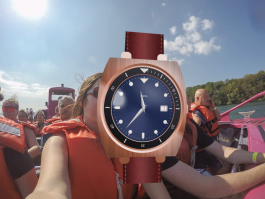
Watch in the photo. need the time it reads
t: 11:37
